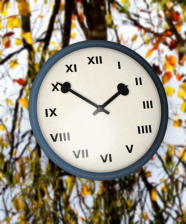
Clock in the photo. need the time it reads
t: 1:51
